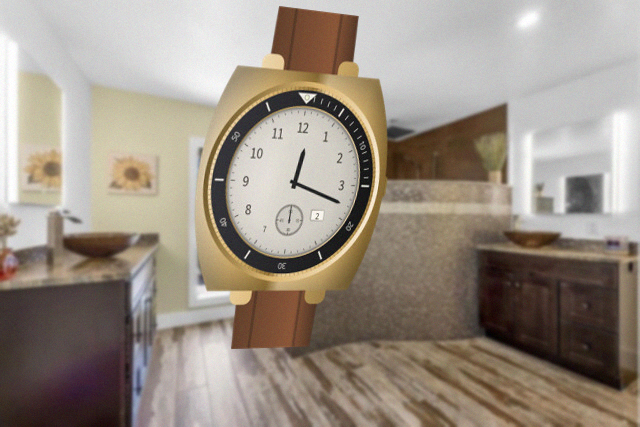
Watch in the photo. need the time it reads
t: 12:18
